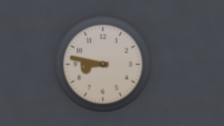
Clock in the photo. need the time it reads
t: 8:47
